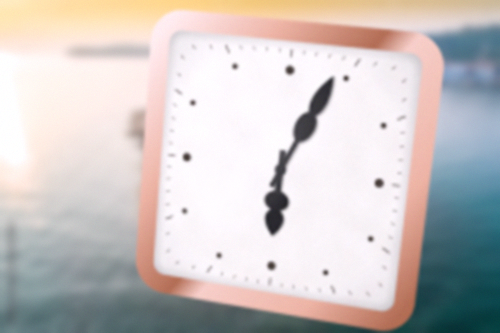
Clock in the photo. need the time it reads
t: 6:04
